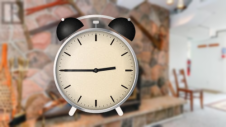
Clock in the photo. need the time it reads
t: 2:45
